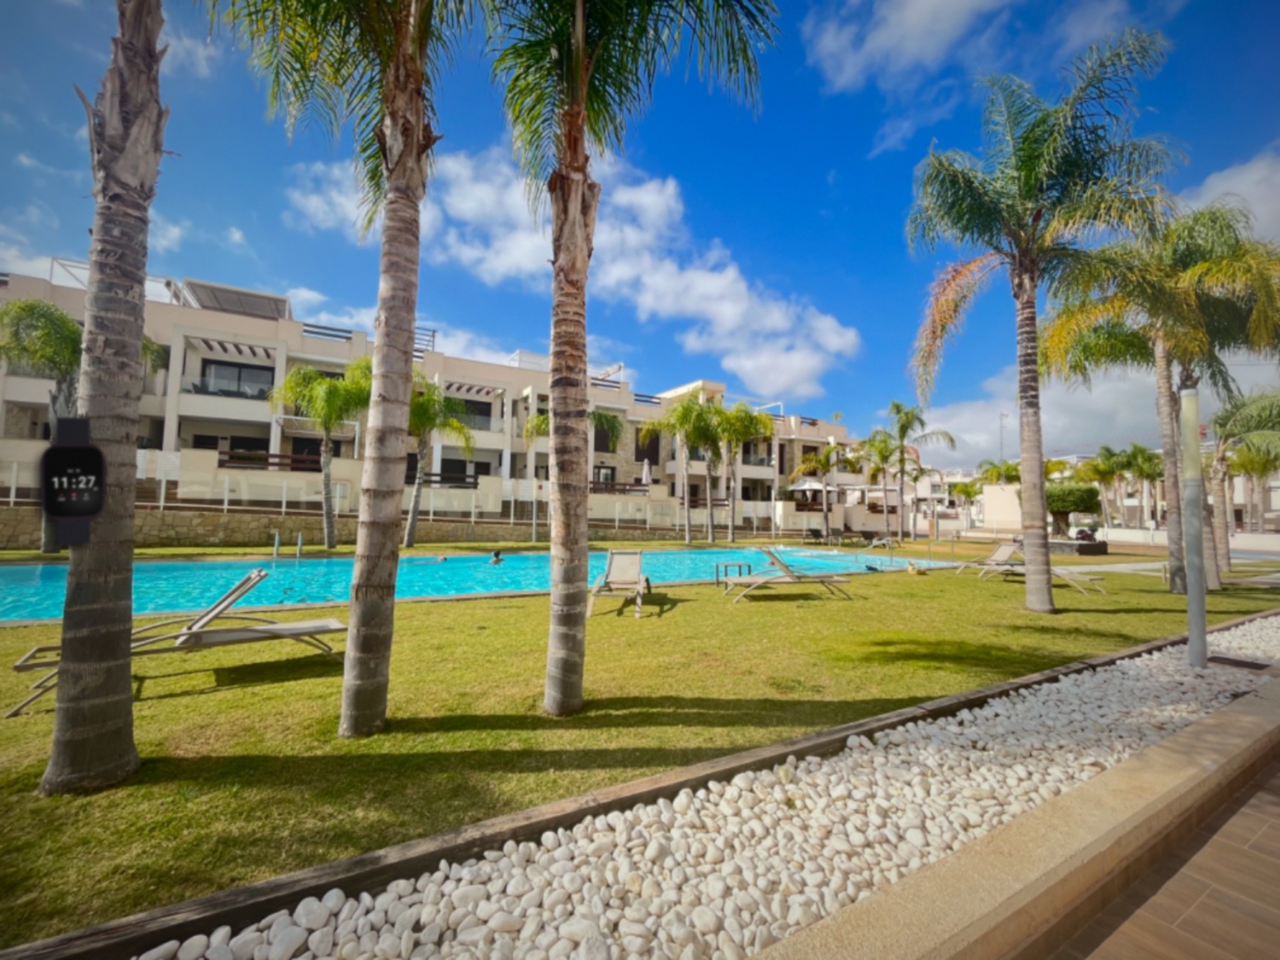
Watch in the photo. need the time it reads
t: 11:27
